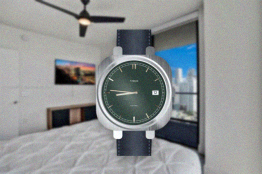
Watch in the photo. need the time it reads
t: 8:46
